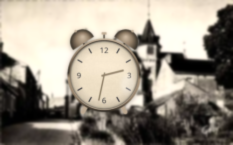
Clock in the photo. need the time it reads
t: 2:32
